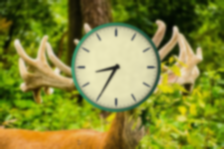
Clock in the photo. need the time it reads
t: 8:35
